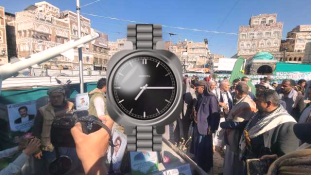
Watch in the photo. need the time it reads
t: 7:15
